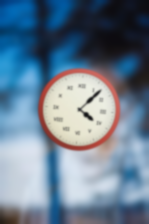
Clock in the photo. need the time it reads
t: 4:07
